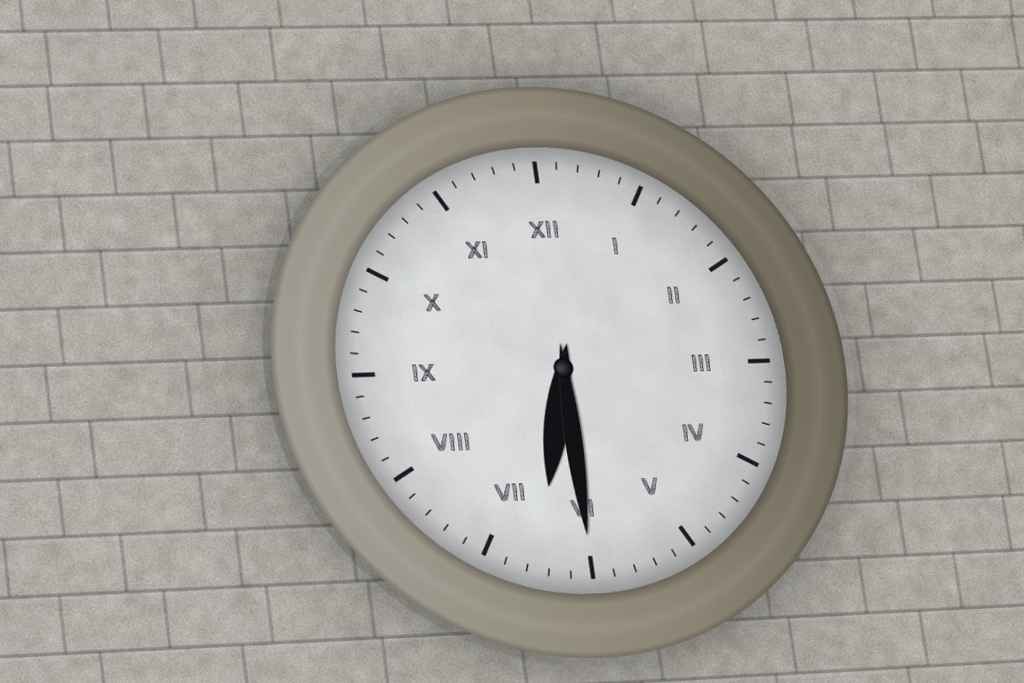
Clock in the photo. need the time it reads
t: 6:30
